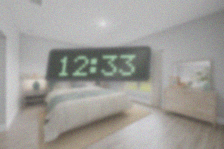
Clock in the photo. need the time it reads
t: 12:33
